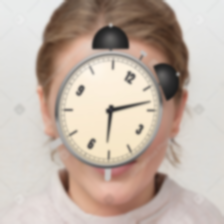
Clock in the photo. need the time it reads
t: 5:08
